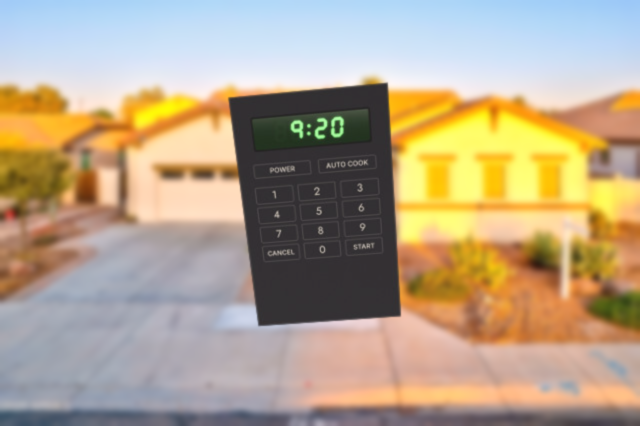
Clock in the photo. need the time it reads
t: 9:20
